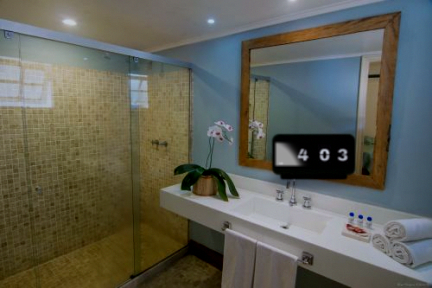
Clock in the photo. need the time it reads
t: 4:03
